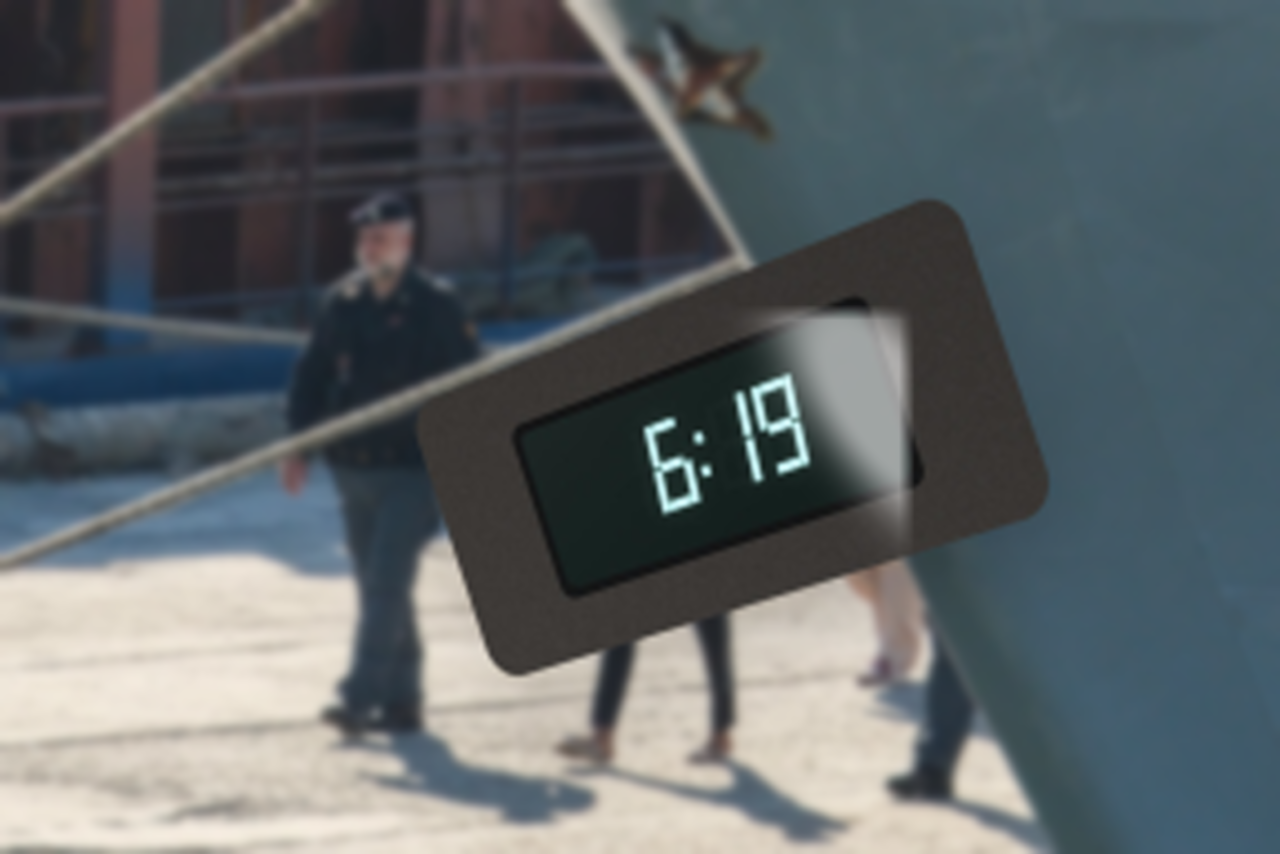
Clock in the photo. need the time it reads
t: 6:19
